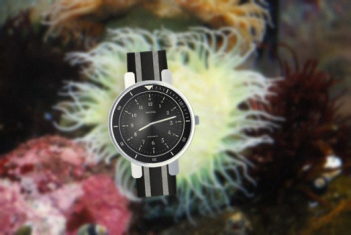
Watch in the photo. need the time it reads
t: 8:13
